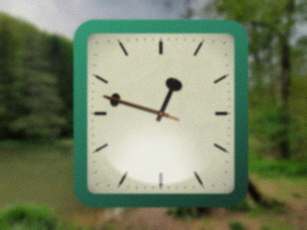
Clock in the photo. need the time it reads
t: 12:47:48
